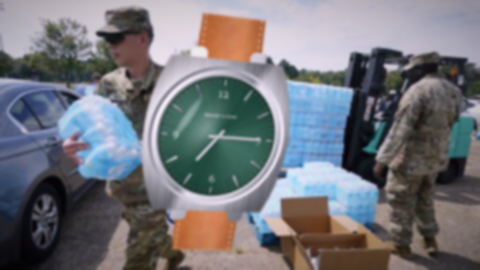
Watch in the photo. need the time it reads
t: 7:15
